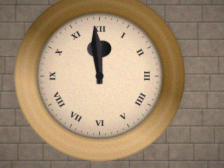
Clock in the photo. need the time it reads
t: 11:59
